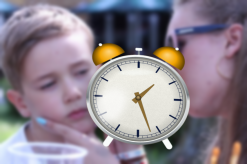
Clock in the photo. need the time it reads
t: 1:27
